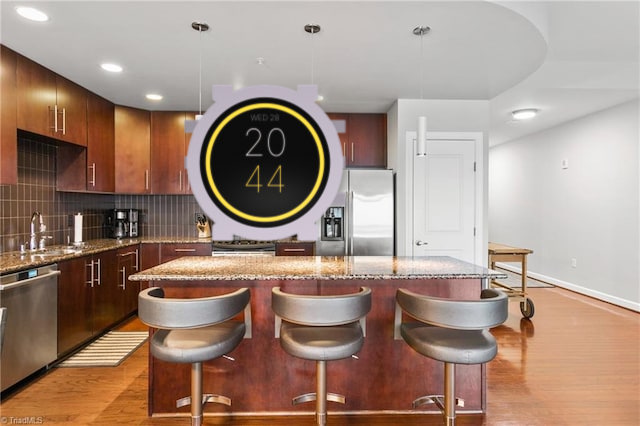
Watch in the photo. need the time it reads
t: 20:44
